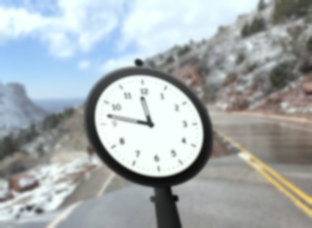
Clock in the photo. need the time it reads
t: 11:47
